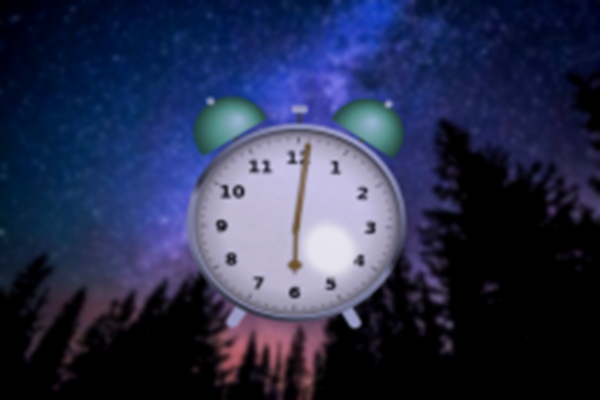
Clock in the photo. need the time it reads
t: 6:01
